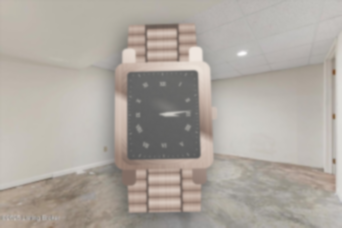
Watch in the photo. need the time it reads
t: 3:14
